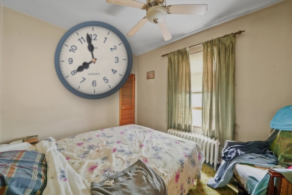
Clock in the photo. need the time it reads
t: 7:58
